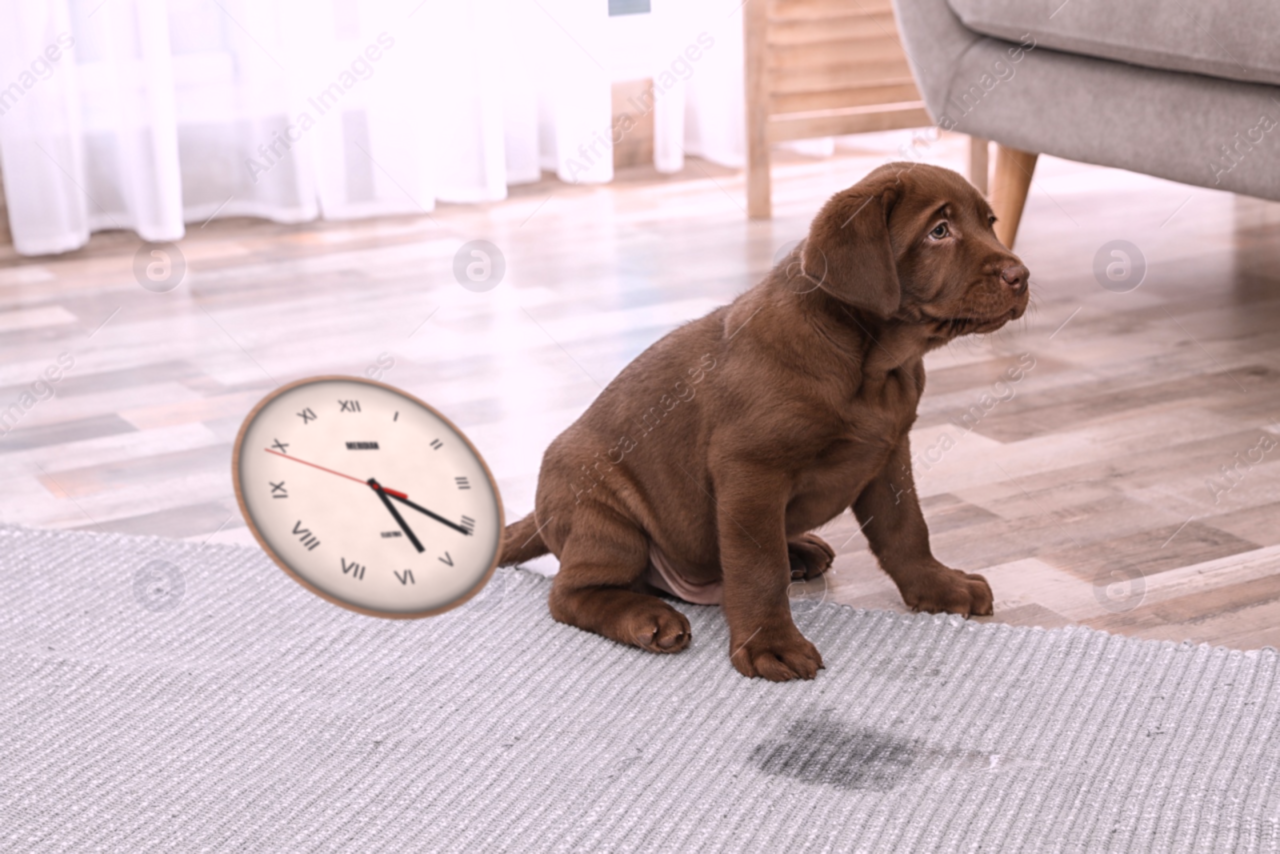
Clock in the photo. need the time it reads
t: 5:20:49
